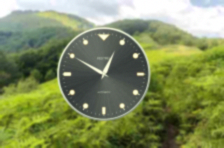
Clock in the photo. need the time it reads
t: 12:50
